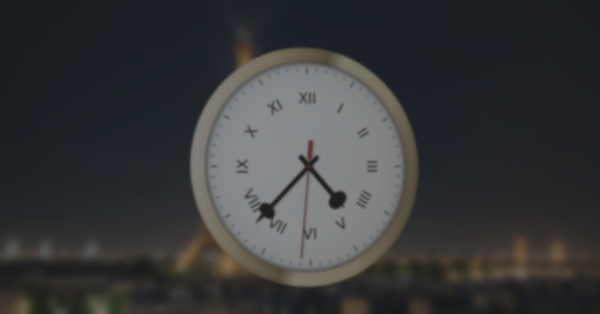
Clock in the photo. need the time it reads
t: 4:37:31
